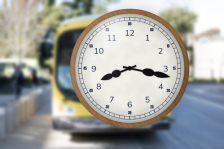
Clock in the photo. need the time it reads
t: 8:17
